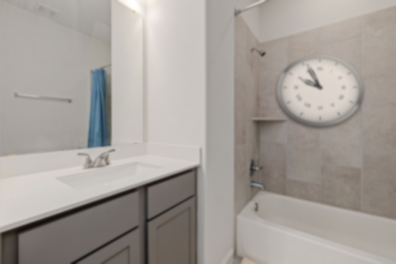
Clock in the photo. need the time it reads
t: 9:56
